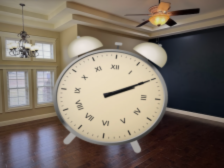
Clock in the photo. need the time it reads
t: 2:10
